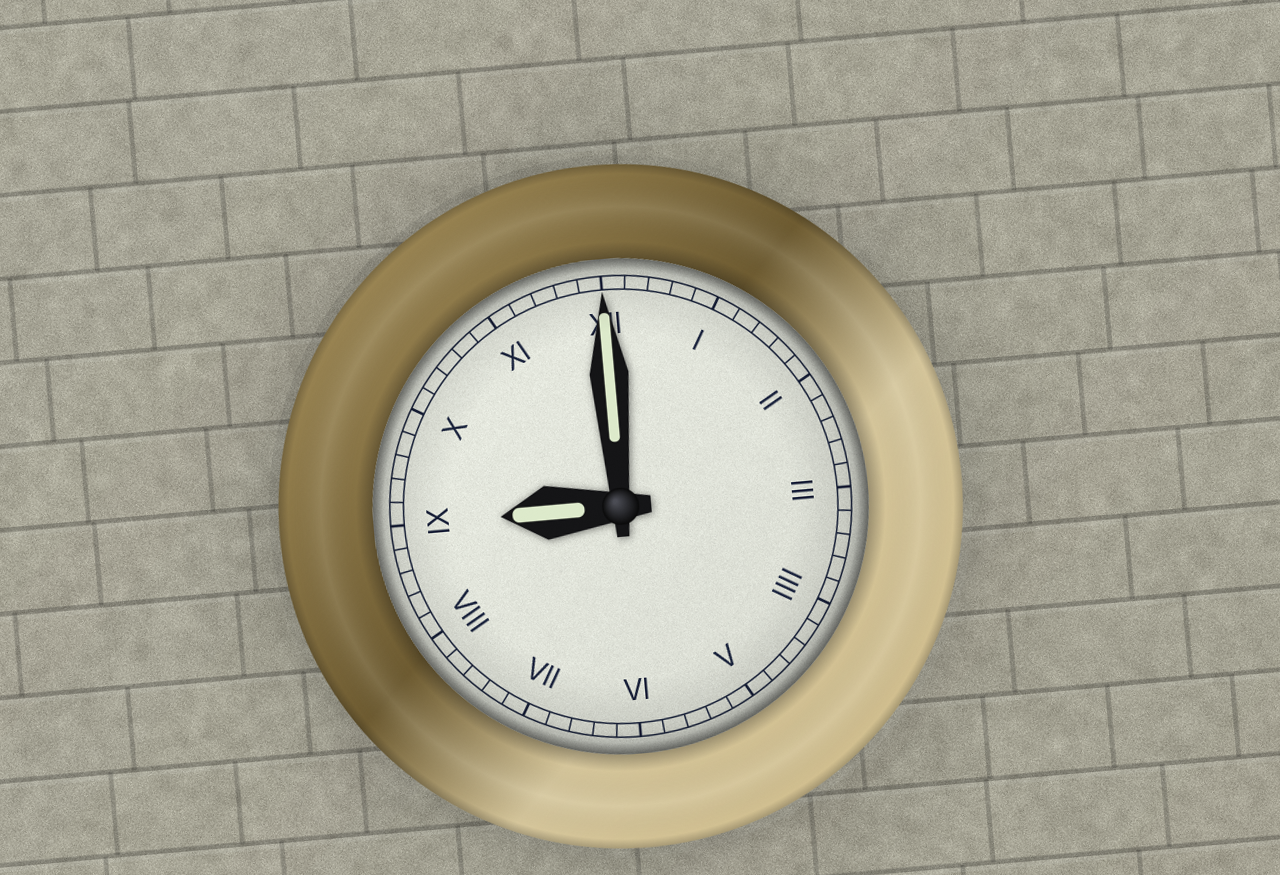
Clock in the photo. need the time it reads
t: 9:00
